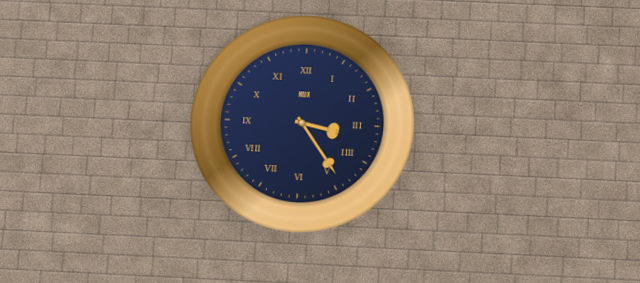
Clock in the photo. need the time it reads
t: 3:24
